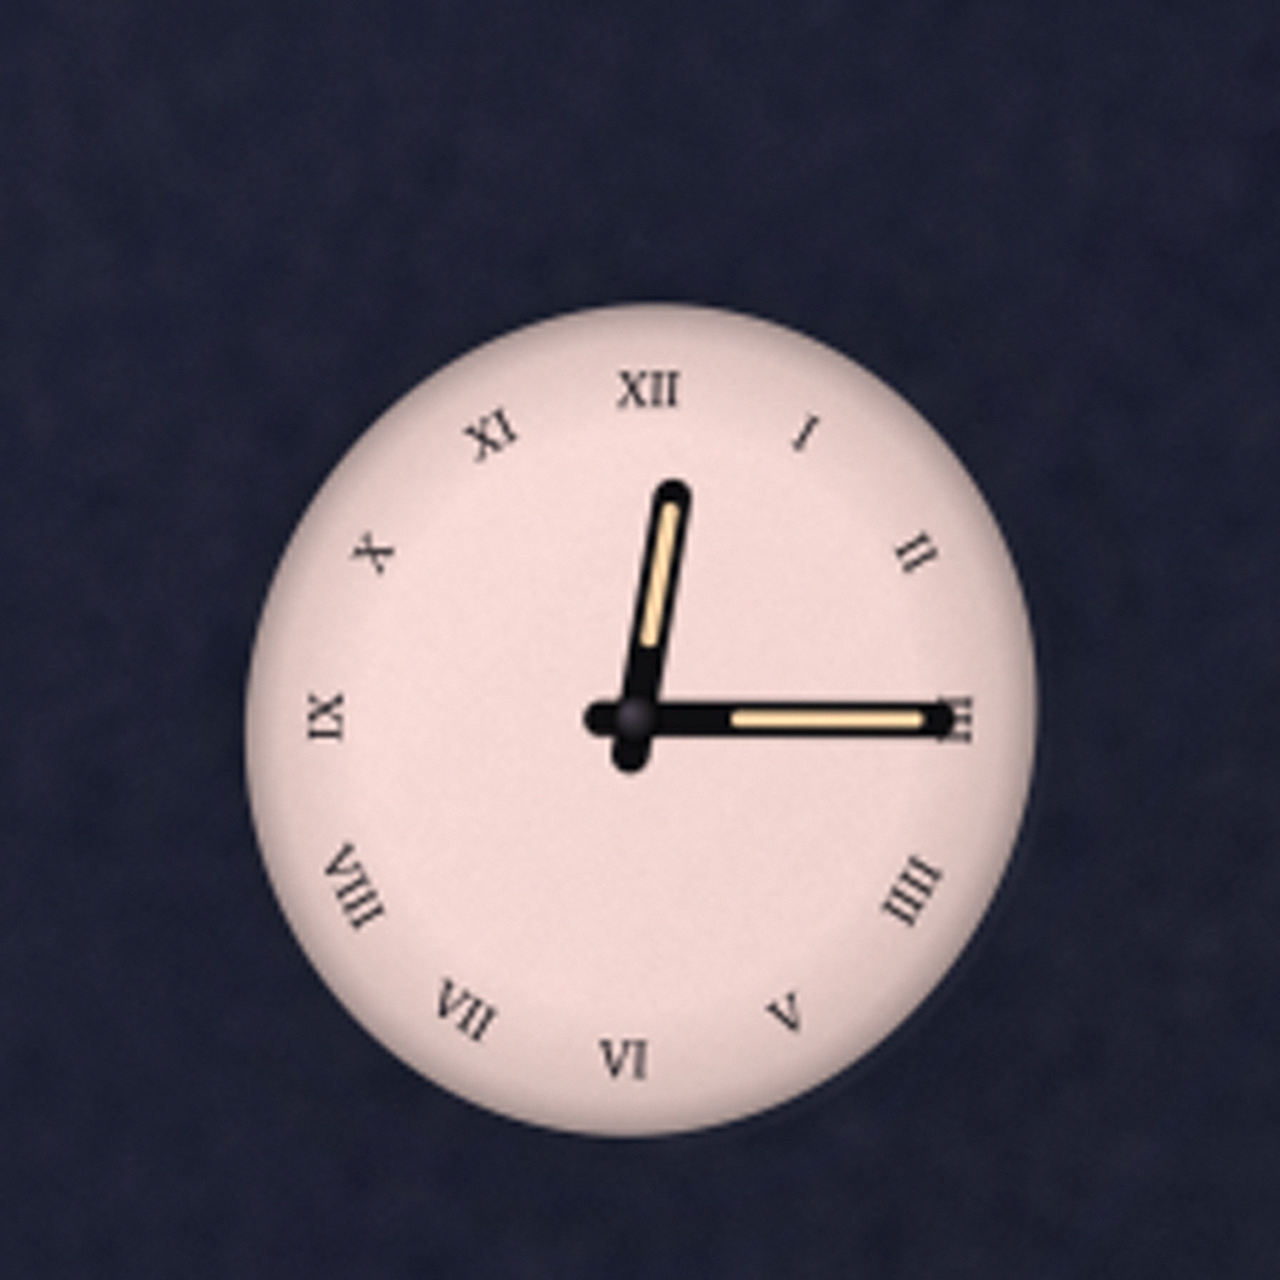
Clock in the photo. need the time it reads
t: 12:15
